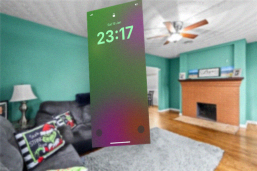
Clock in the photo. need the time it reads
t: 23:17
